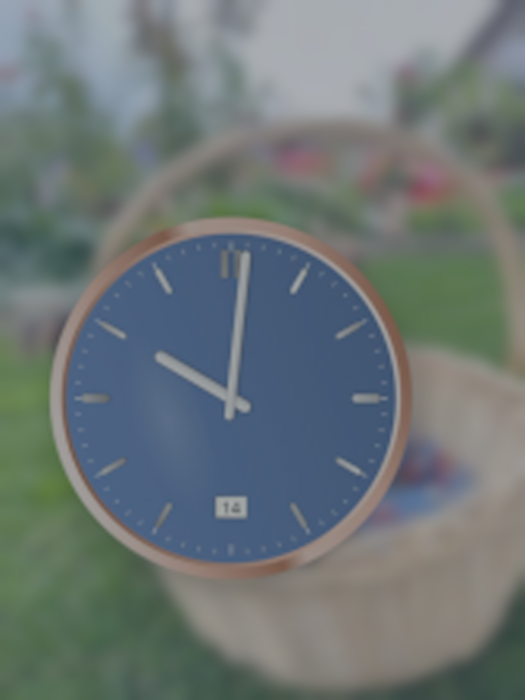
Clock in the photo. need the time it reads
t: 10:01
